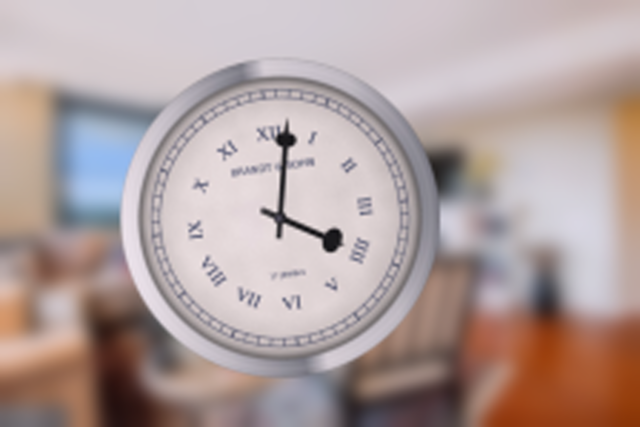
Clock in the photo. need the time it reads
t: 4:02
